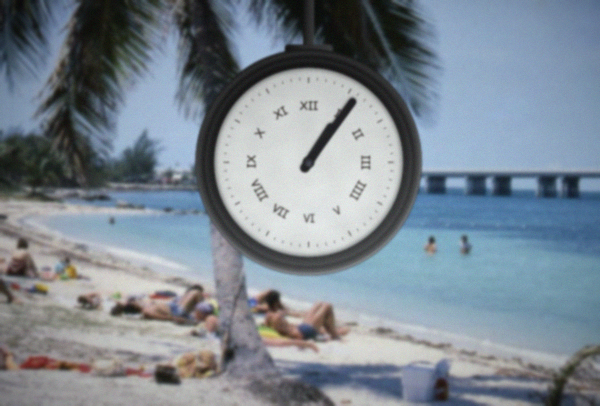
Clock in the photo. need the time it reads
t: 1:06
